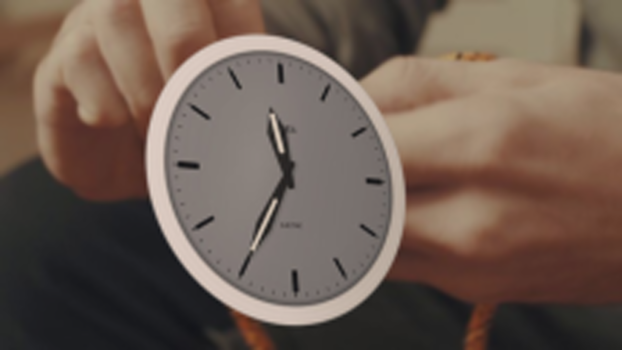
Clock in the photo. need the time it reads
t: 11:35
